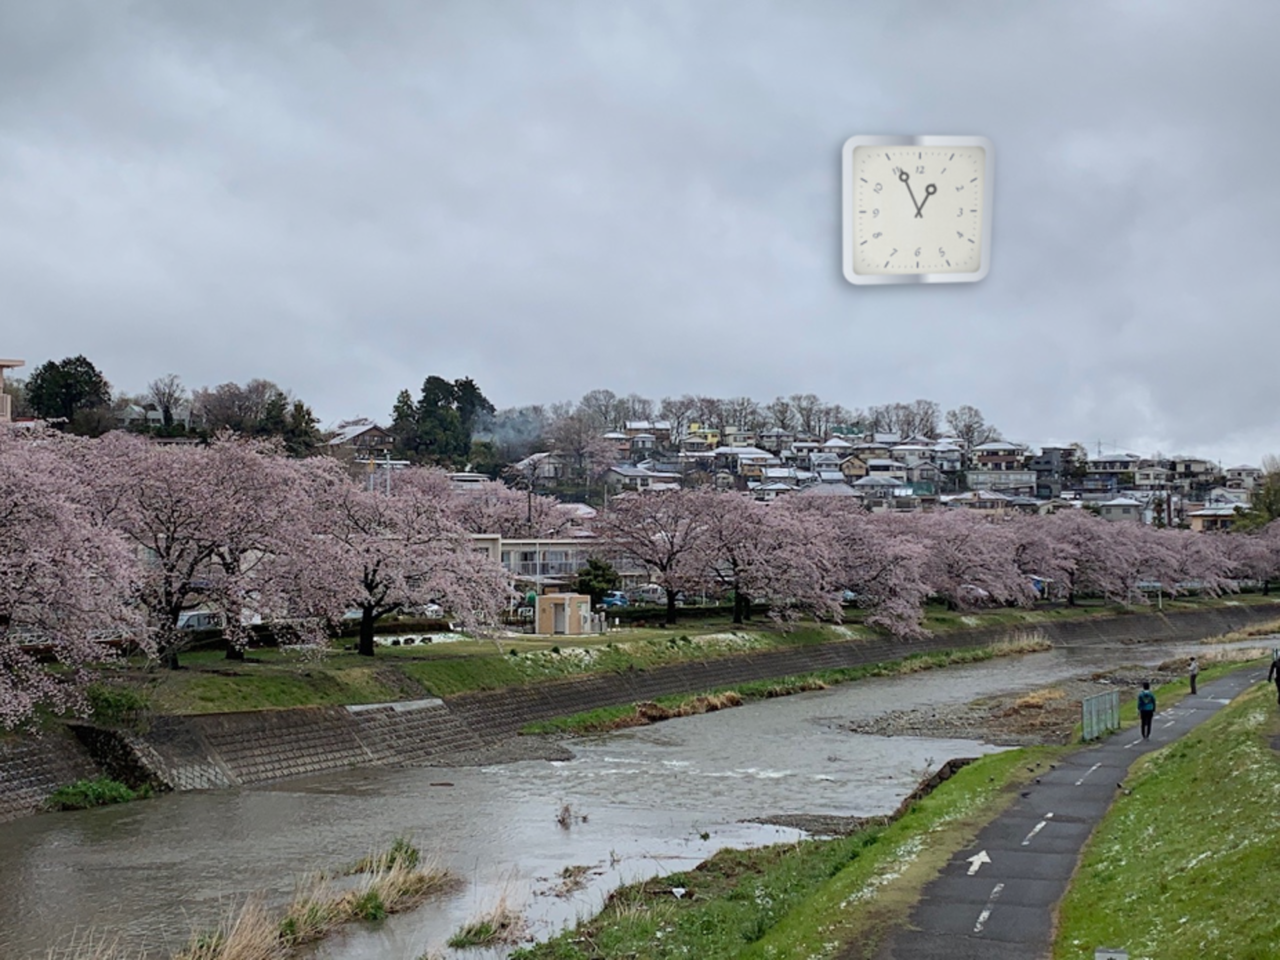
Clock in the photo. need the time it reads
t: 12:56
